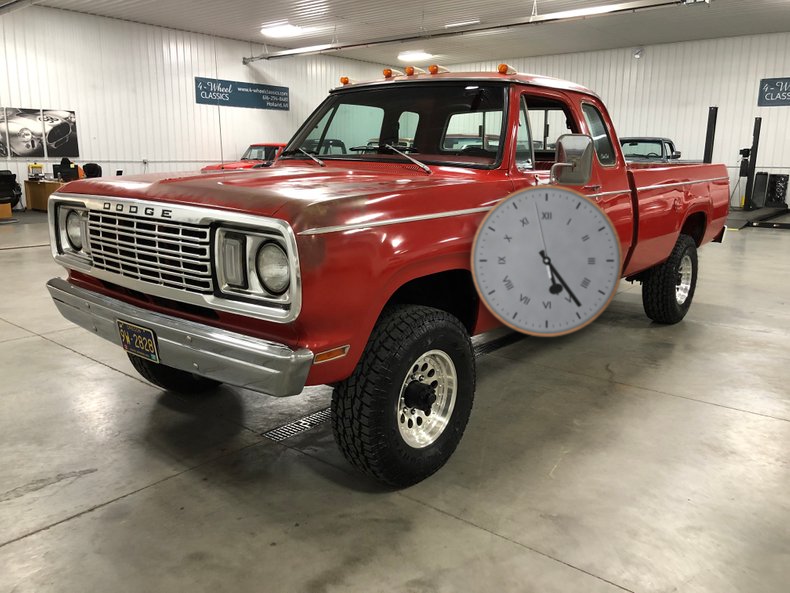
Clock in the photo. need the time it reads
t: 5:23:58
